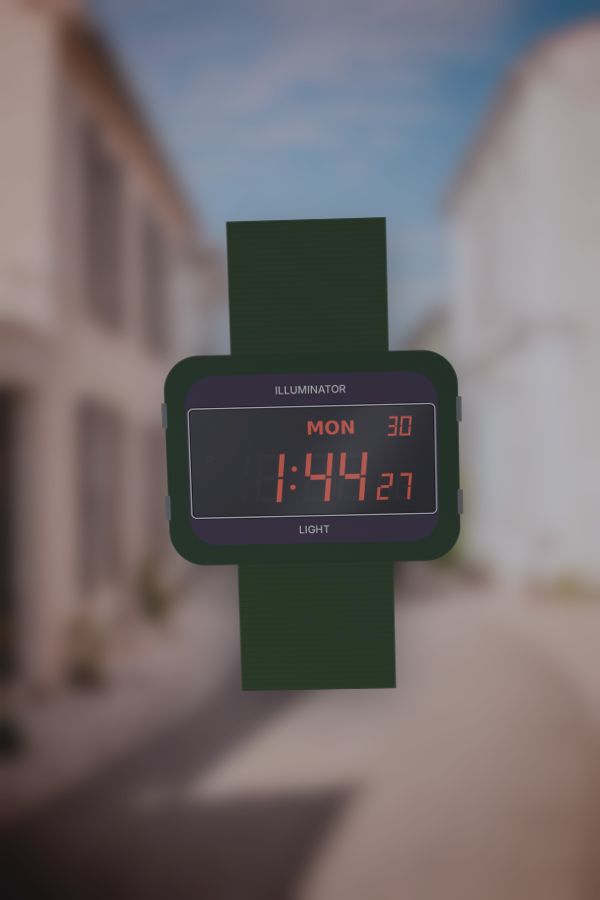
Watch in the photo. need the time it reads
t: 1:44:27
